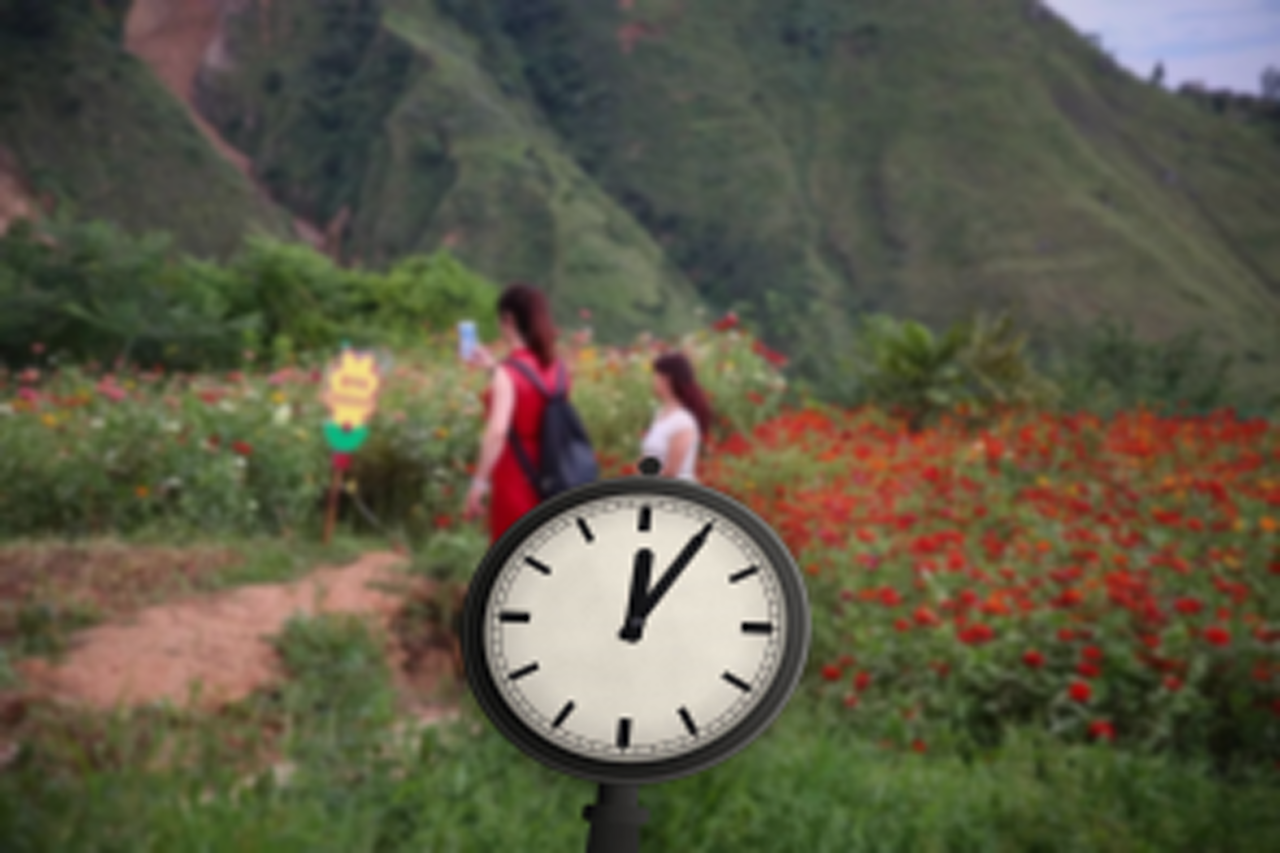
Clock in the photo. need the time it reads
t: 12:05
